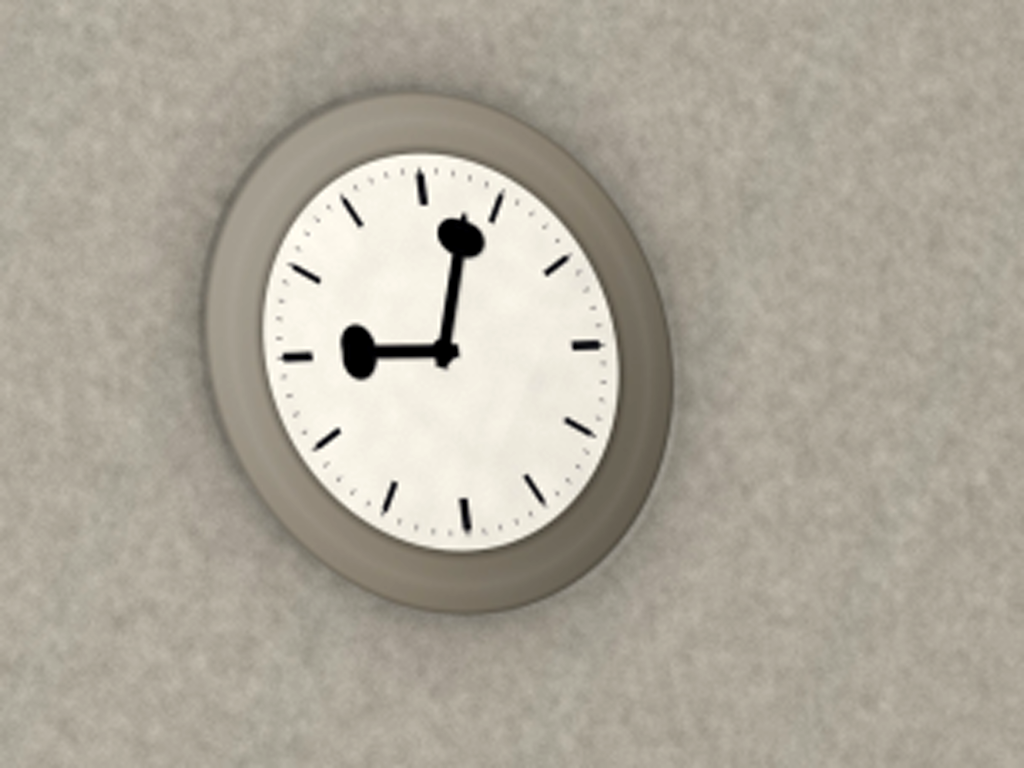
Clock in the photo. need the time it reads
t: 9:03
